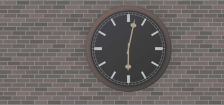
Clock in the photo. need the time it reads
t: 6:02
